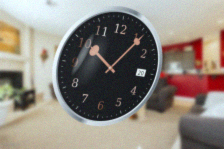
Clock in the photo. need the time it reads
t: 10:06
